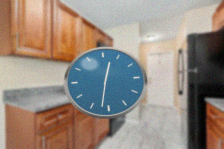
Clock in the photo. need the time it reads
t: 12:32
